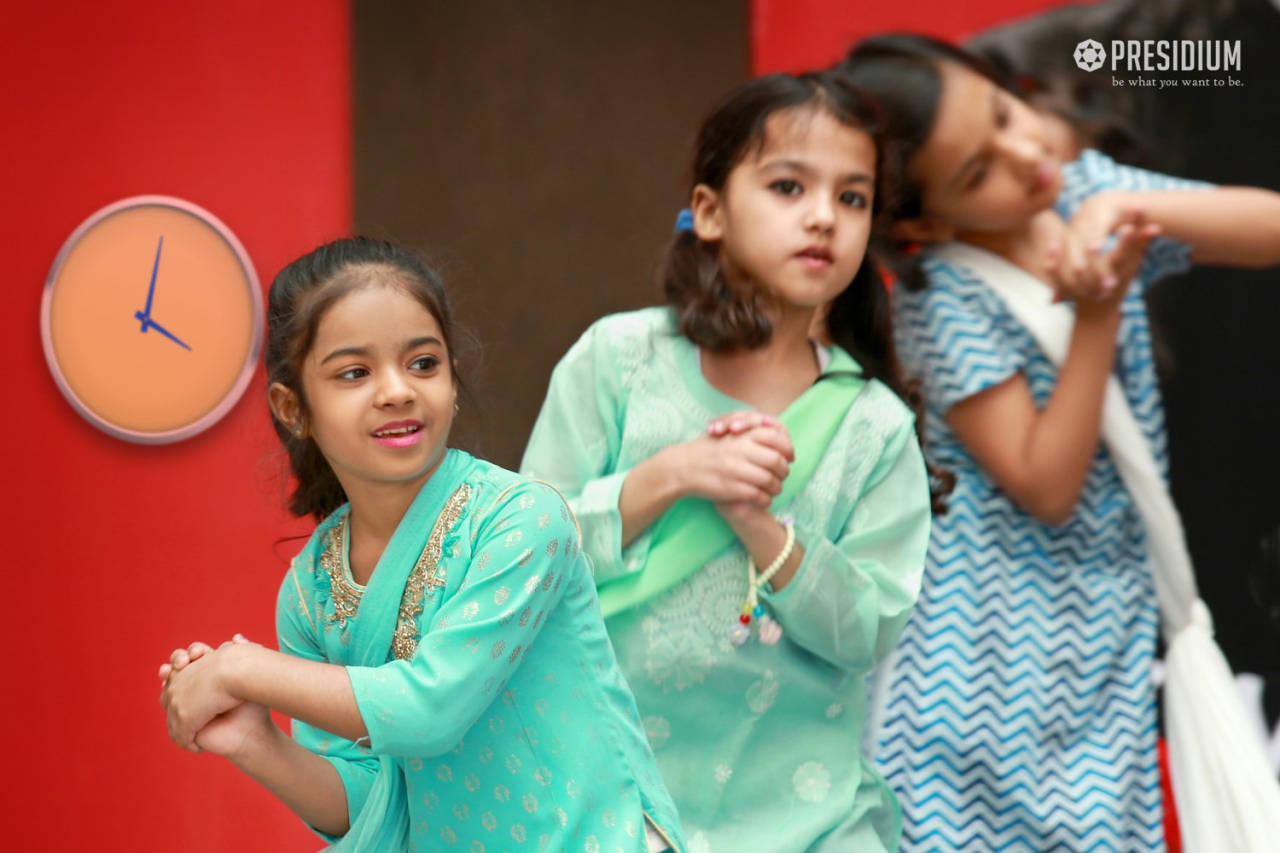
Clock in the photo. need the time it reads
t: 4:02
